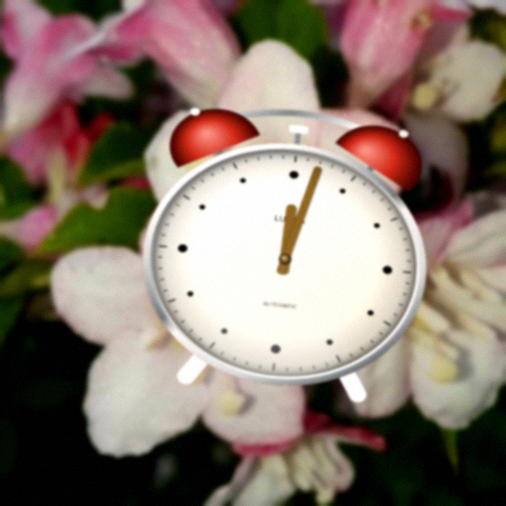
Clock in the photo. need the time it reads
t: 12:02
